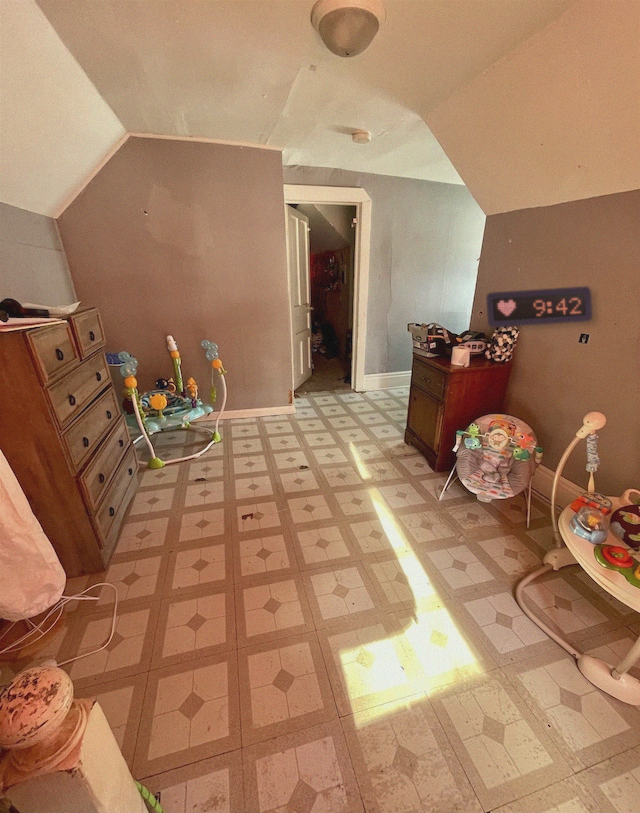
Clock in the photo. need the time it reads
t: 9:42
